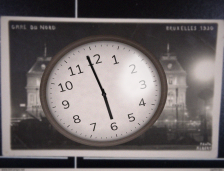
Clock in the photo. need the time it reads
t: 5:59
